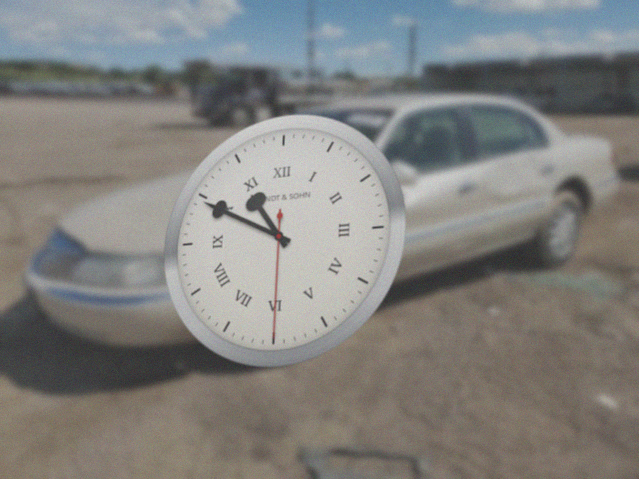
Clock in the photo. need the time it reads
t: 10:49:30
